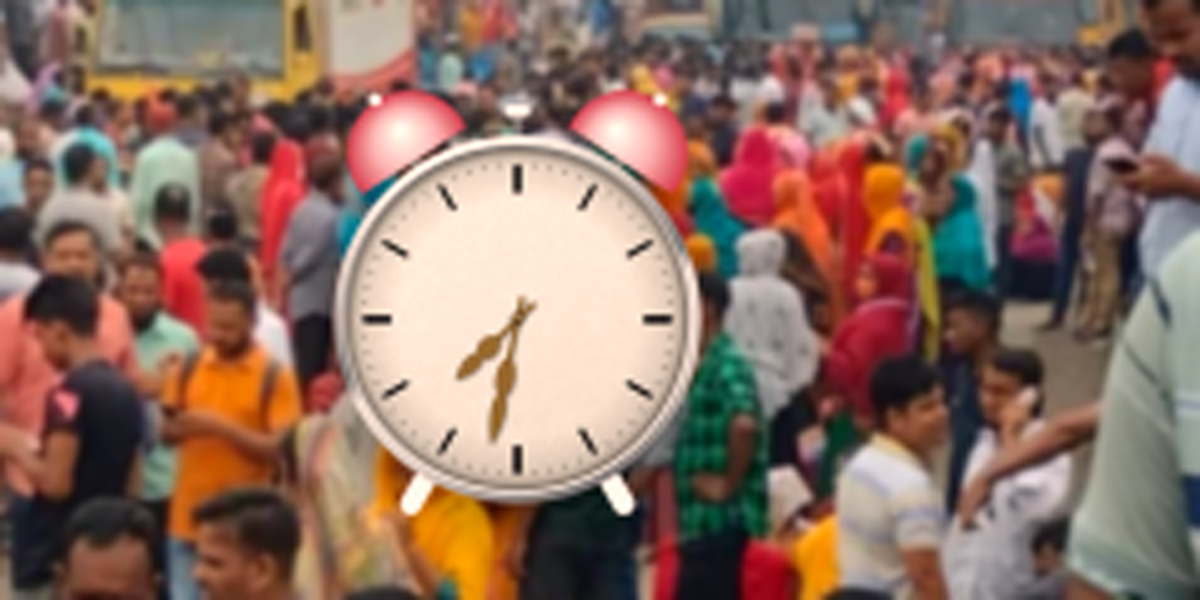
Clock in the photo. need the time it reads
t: 7:32
